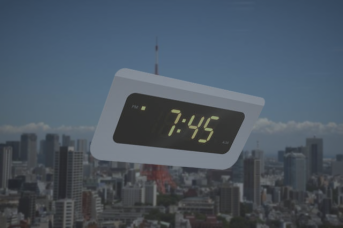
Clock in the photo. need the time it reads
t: 7:45
